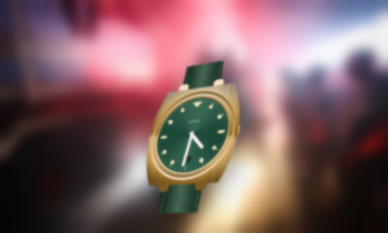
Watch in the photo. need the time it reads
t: 4:31
